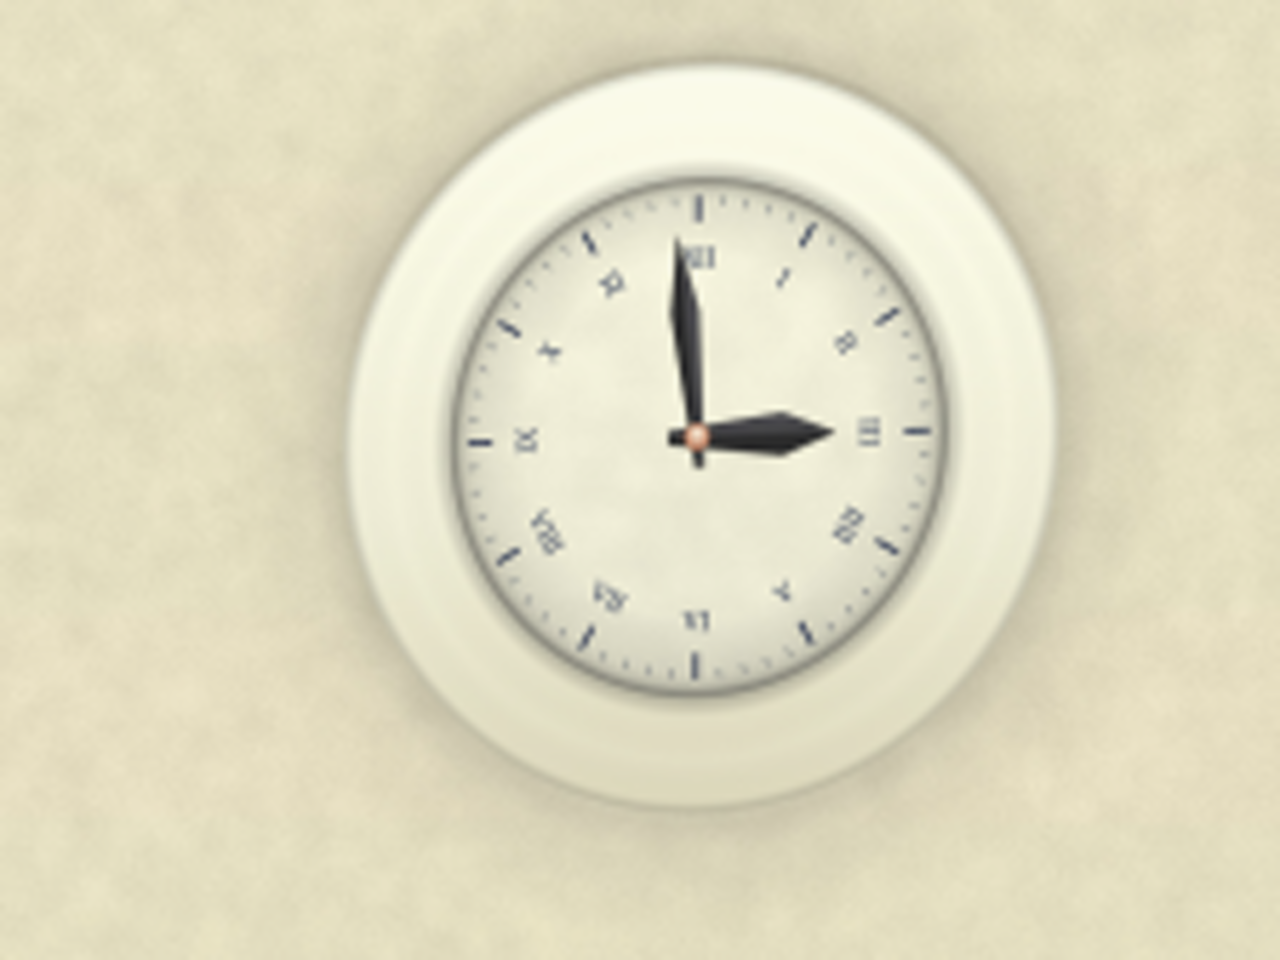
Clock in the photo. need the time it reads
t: 2:59
